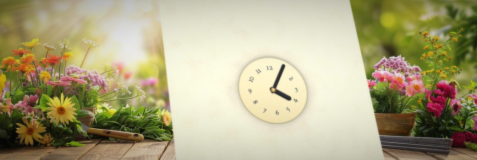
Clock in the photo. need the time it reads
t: 4:05
